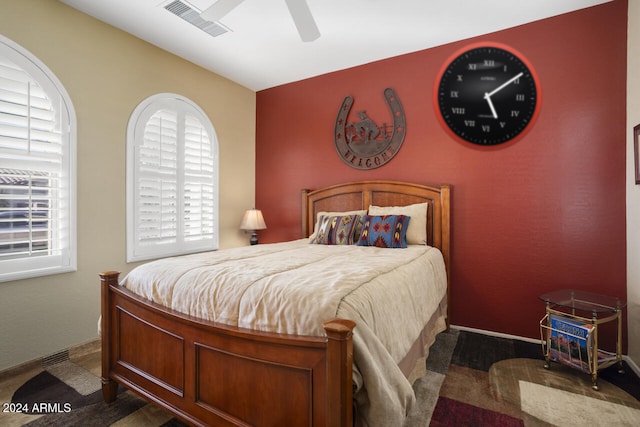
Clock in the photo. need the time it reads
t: 5:09
